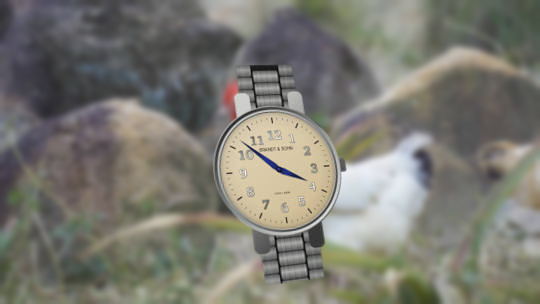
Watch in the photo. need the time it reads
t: 3:52
